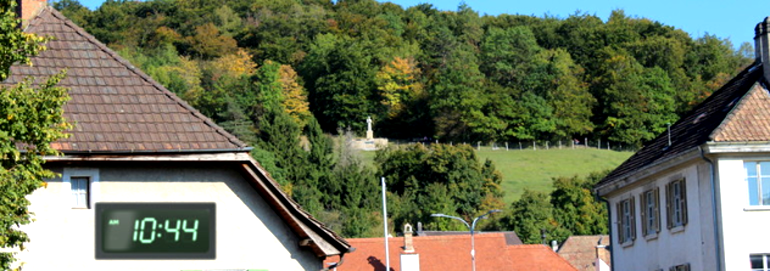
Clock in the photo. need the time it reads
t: 10:44
